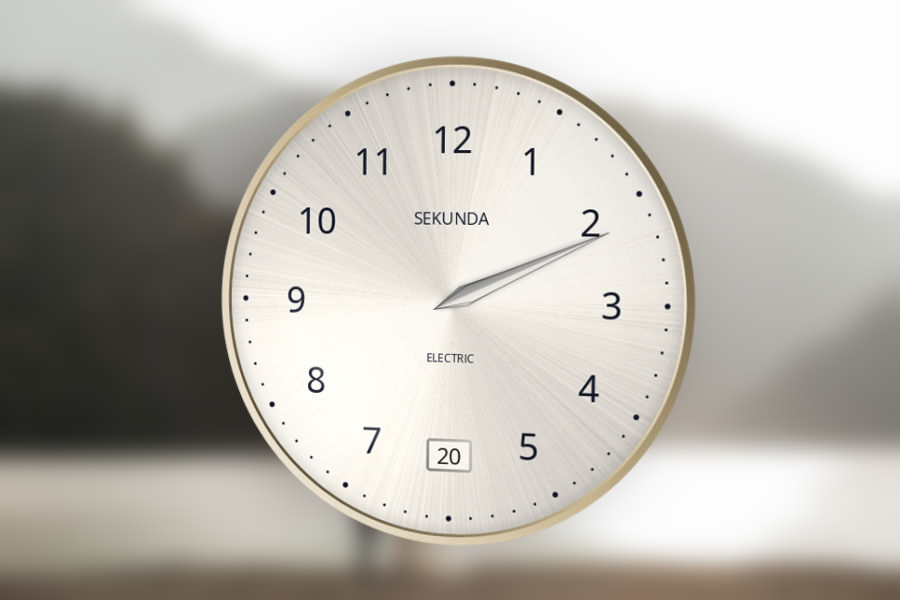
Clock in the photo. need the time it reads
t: 2:11
